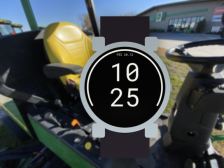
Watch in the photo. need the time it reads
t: 10:25
